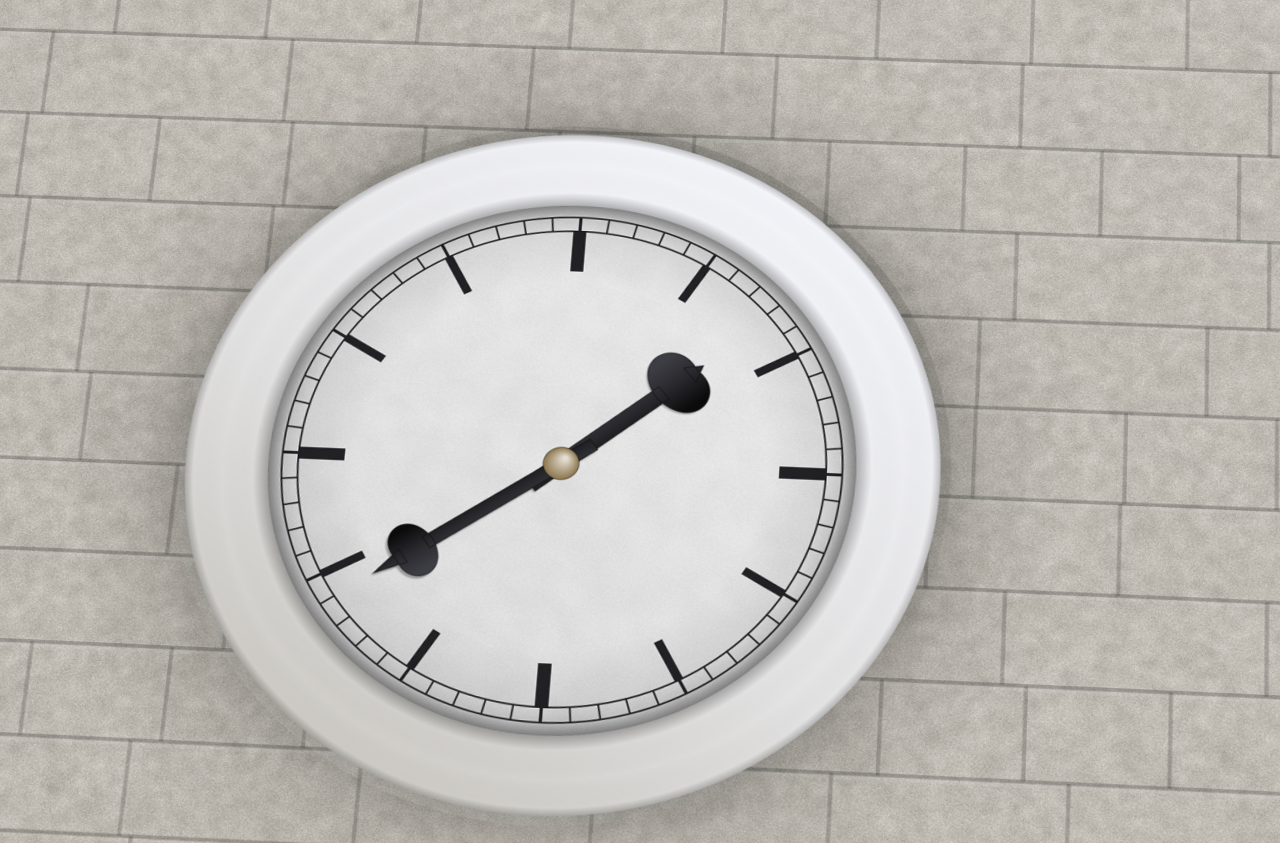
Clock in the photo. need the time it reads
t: 1:39
